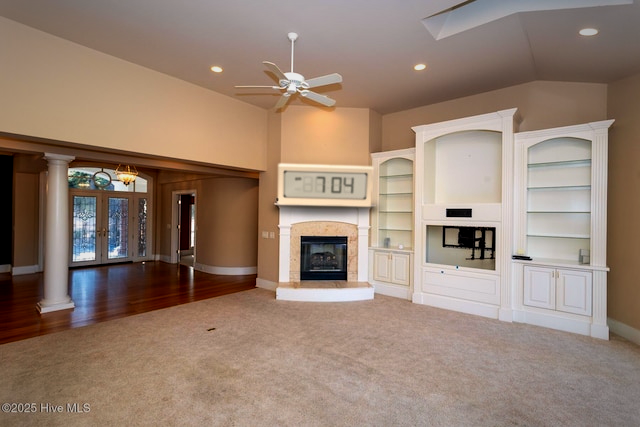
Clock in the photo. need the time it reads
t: 7:04
